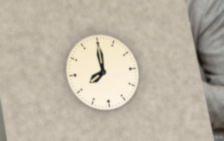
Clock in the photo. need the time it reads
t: 8:00
